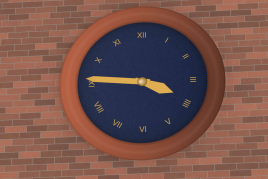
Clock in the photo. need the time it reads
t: 3:46
